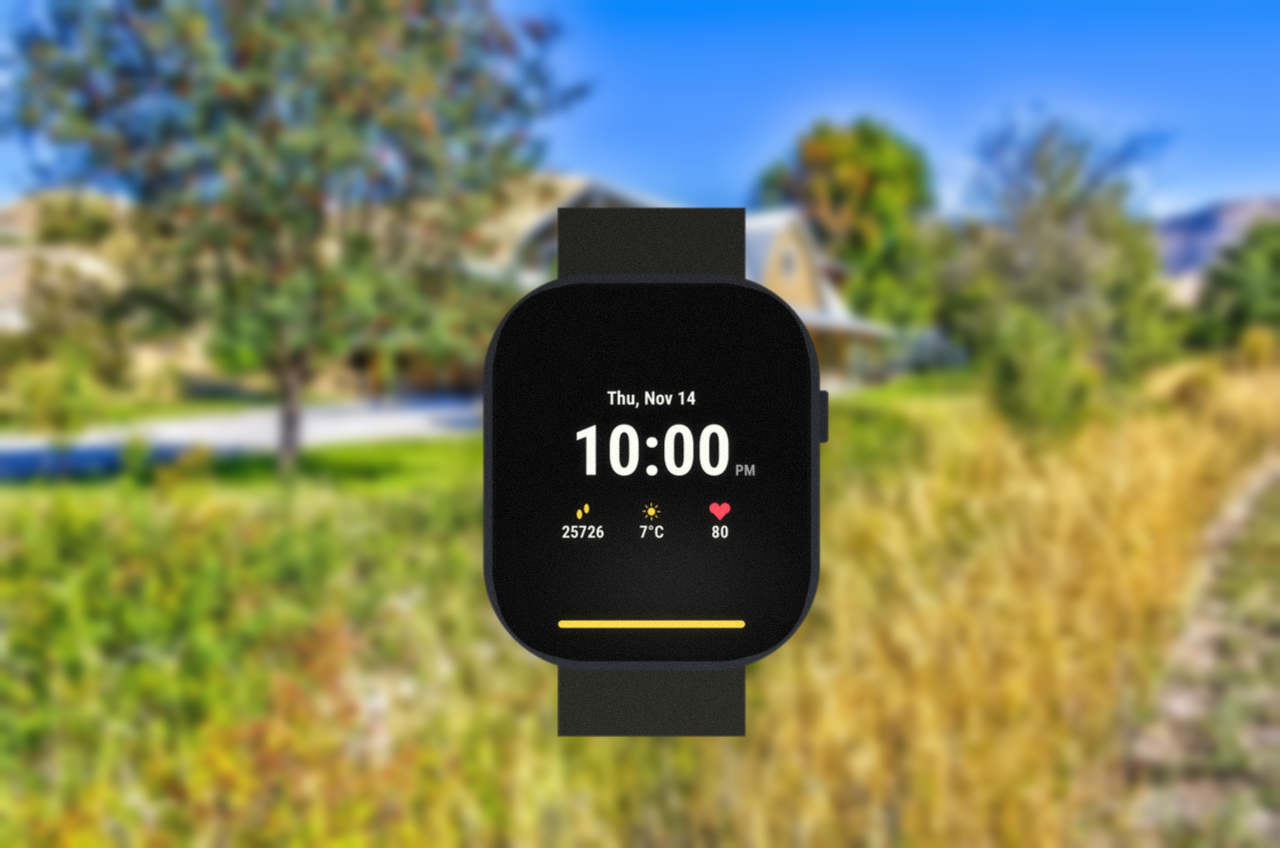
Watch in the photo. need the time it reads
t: 10:00
